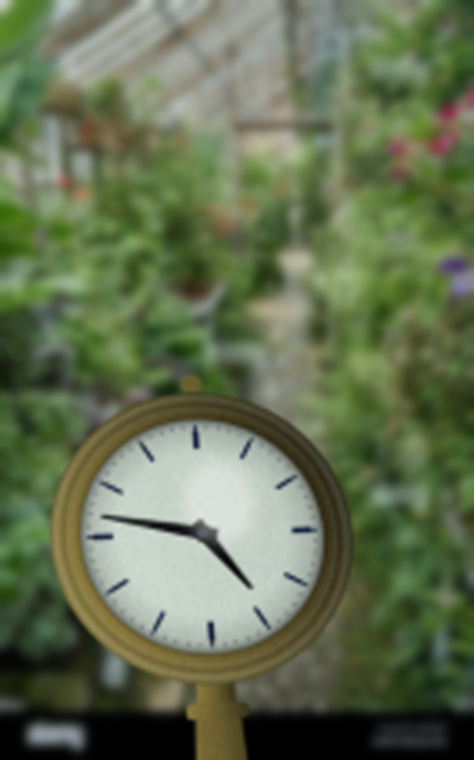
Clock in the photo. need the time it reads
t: 4:47
